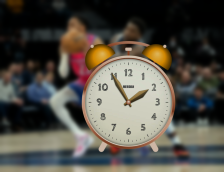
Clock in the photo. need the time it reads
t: 1:55
